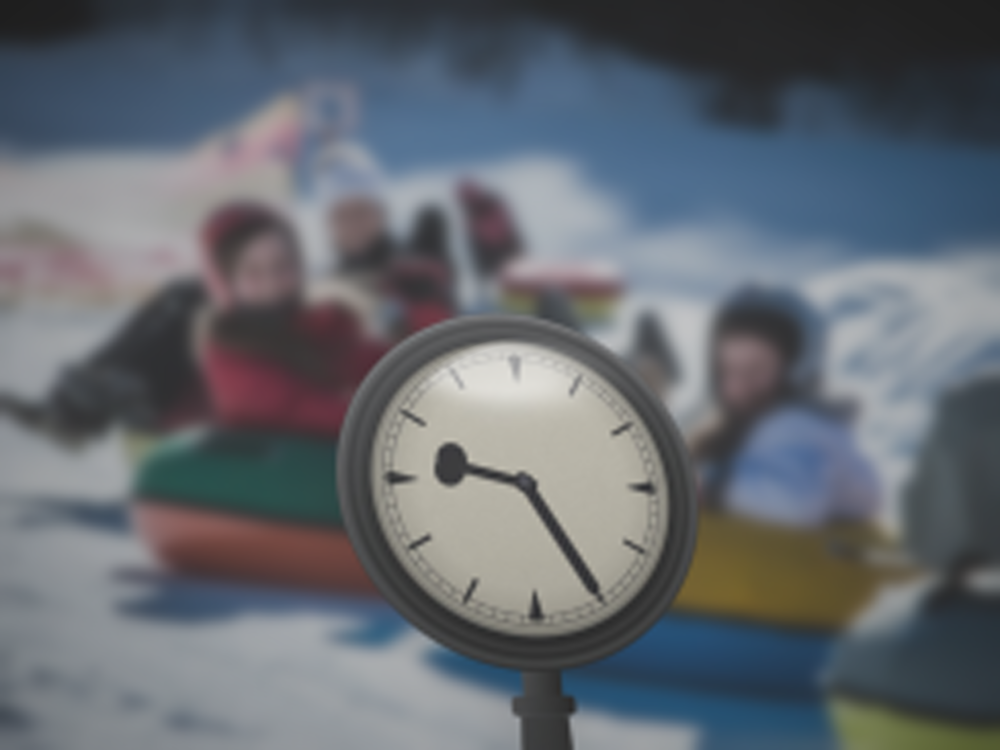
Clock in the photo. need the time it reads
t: 9:25
